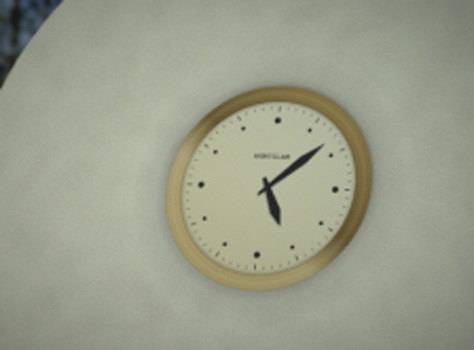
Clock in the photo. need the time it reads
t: 5:08
